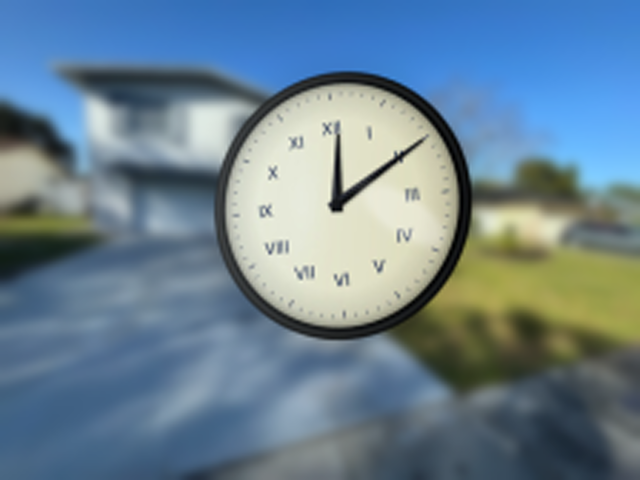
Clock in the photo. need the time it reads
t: 12:10
